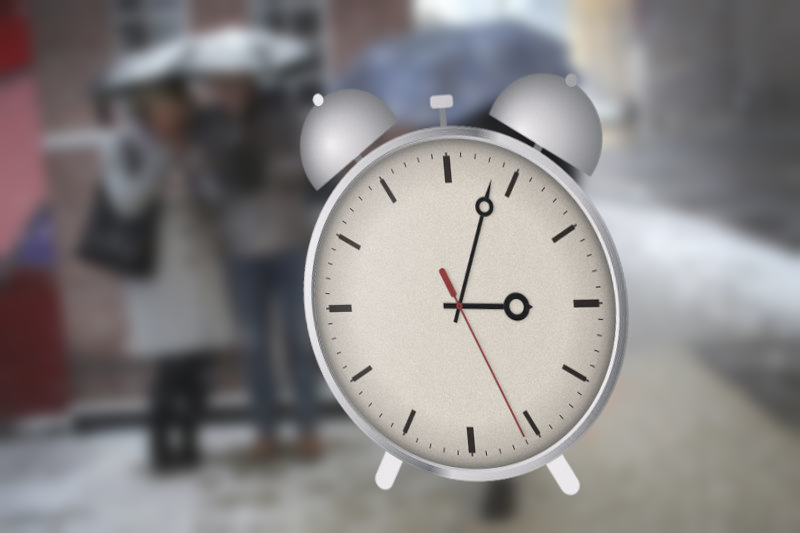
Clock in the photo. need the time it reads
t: 3:03:26
